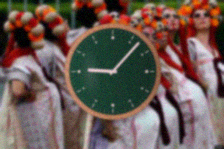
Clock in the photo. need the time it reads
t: 9:07
